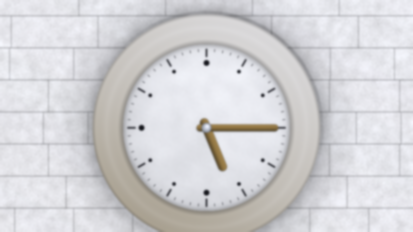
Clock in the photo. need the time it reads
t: 5:15
